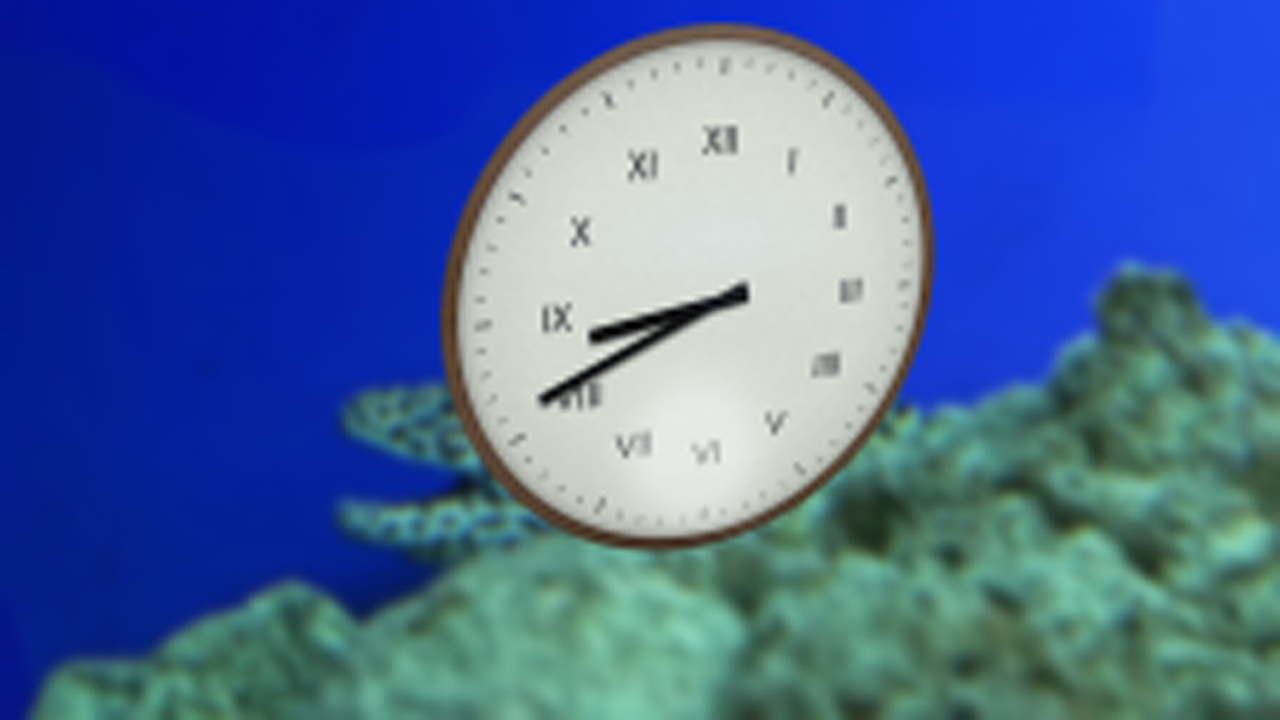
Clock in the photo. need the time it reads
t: 8:41
